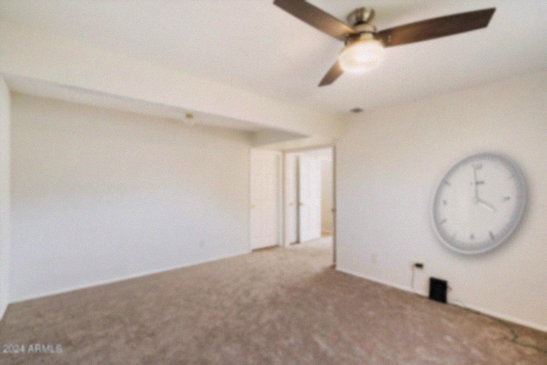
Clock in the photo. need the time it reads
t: 3:58
